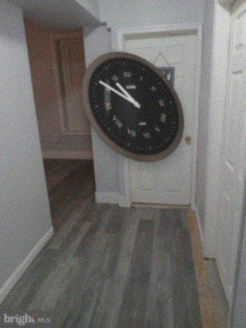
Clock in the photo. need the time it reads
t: 10:51
